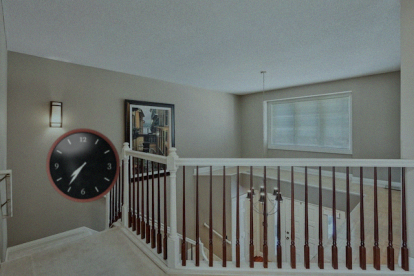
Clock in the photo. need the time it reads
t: 7:36
